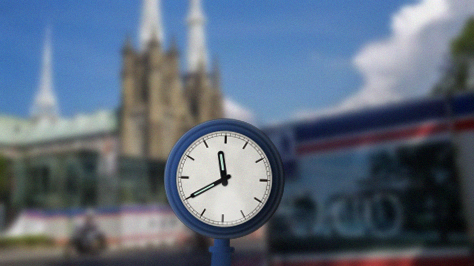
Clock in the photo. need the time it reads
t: 11:40
